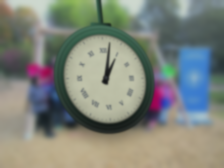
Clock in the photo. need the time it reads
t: 1:02
